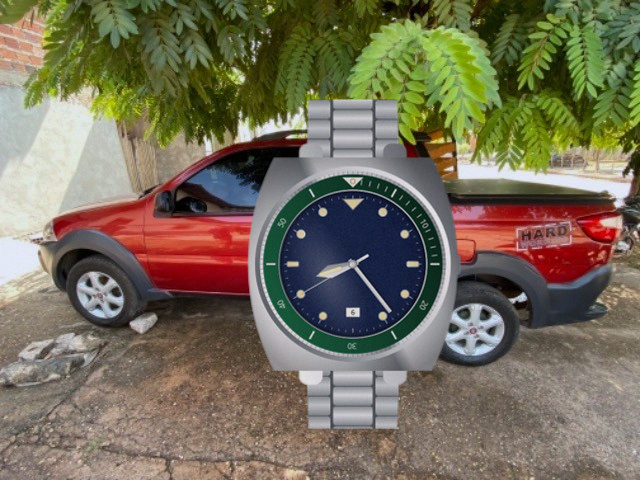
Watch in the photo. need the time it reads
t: 8:23:40
